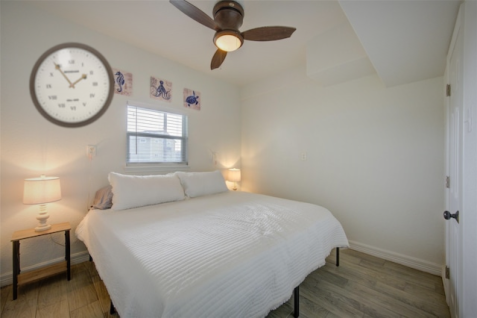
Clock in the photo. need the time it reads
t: 1:54
